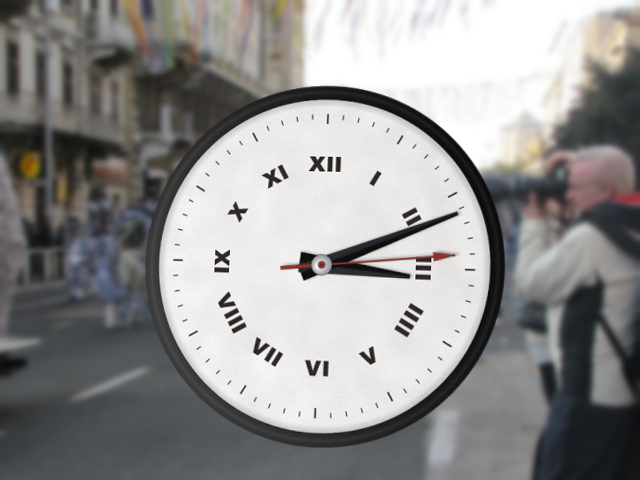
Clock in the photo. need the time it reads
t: 3:11:14
